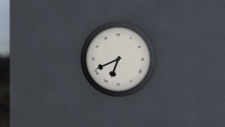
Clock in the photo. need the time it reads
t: 6:41
